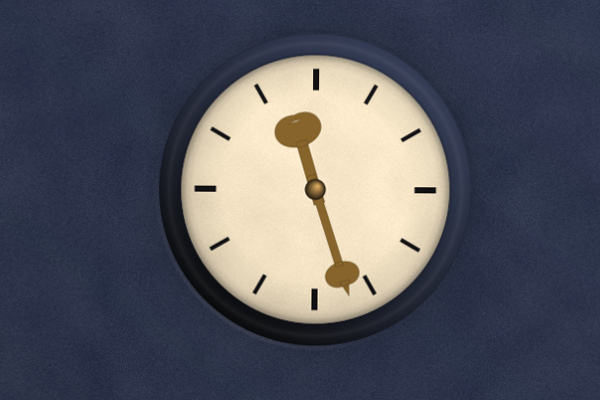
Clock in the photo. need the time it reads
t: 11:27
